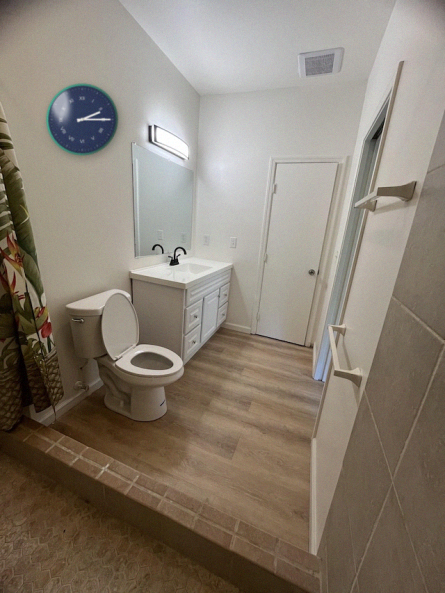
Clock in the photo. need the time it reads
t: 2:15
